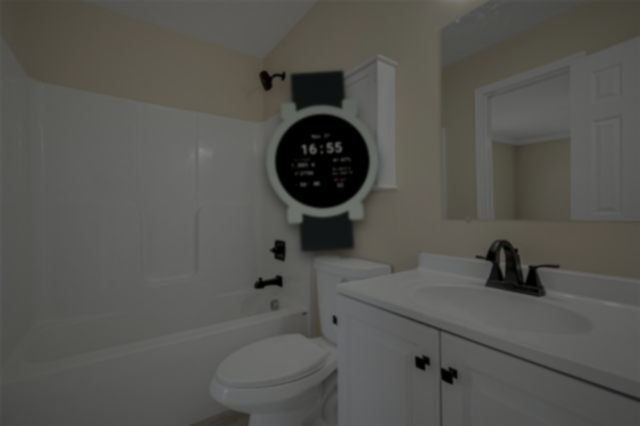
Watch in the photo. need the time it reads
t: 16:55
